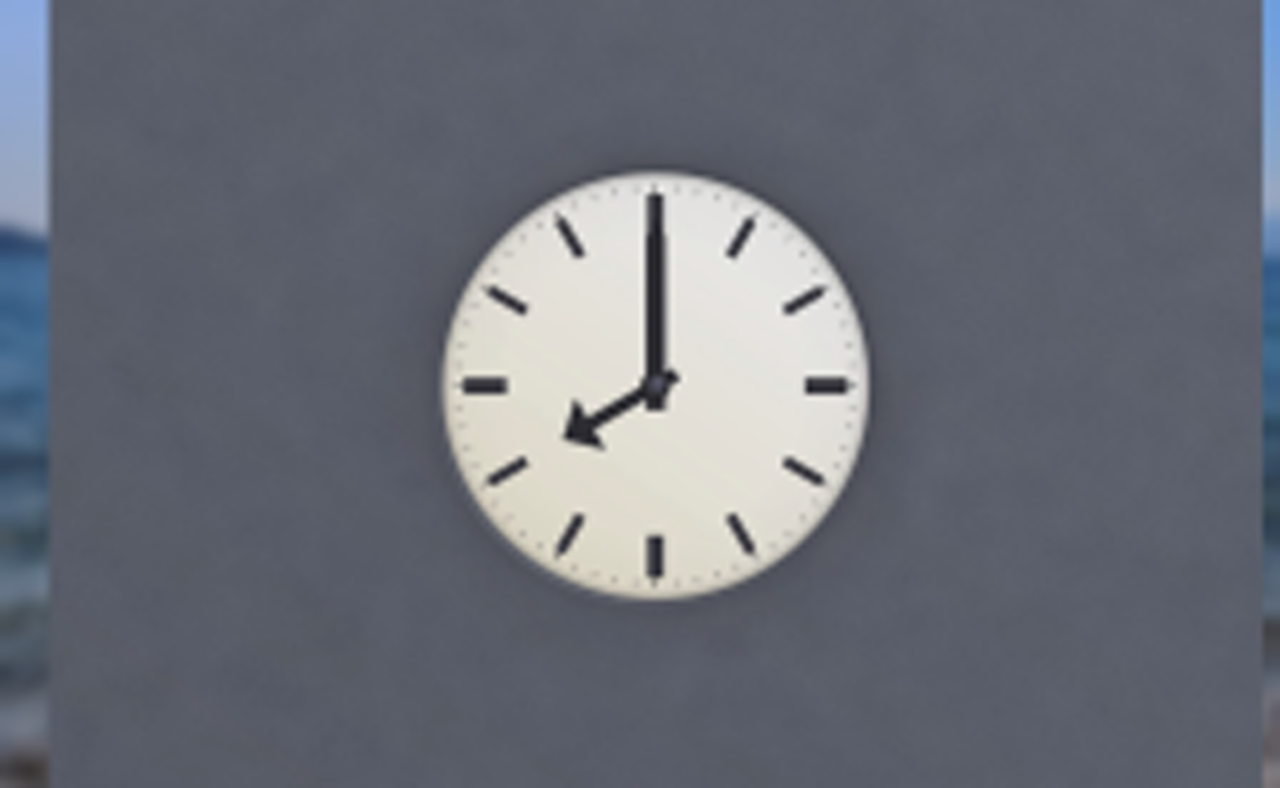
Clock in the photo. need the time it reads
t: 8:00
